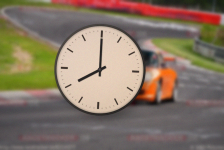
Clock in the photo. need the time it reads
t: 8:00
